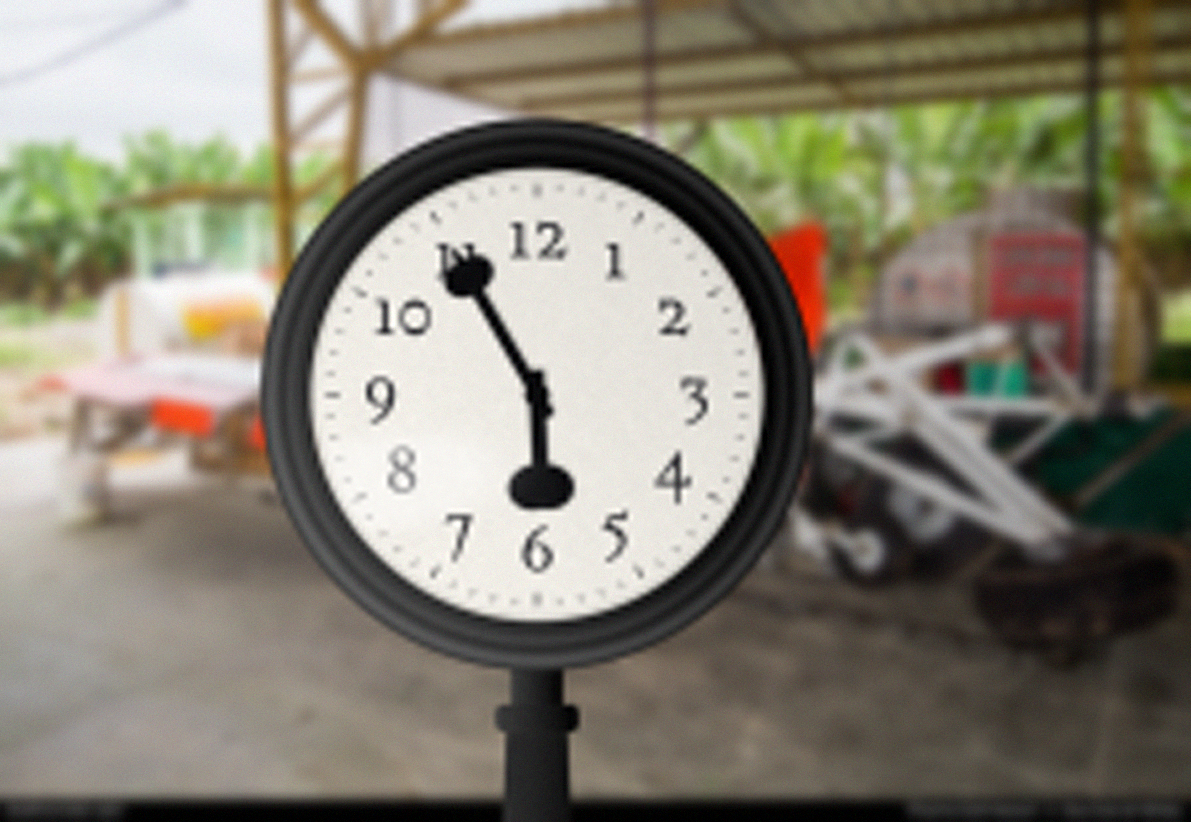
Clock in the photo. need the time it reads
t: 5:55
